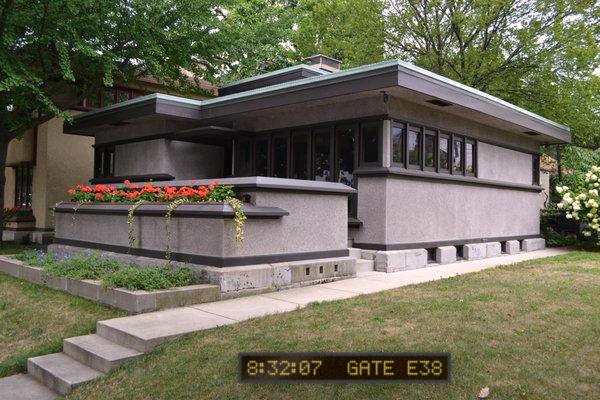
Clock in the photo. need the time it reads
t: 8:32:07
